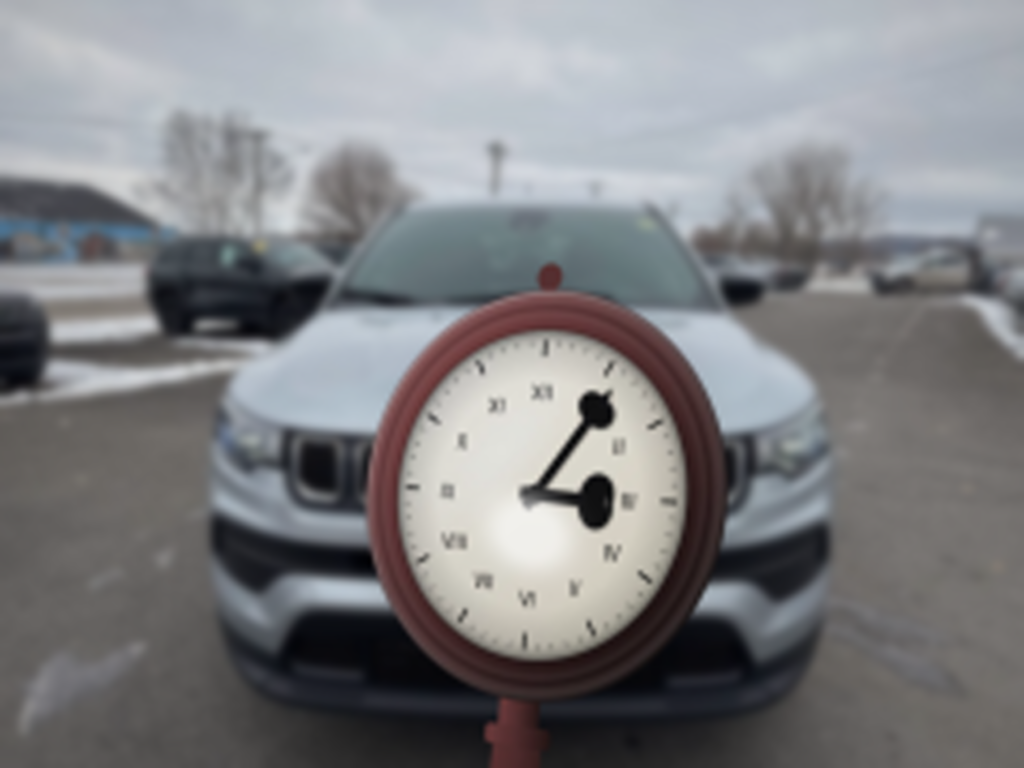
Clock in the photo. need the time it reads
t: 3:06
